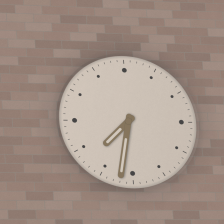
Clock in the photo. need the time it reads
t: 7:32
